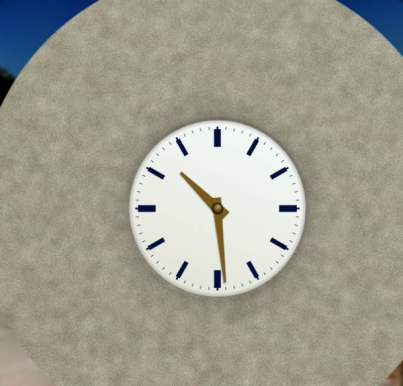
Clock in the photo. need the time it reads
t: 10:29
